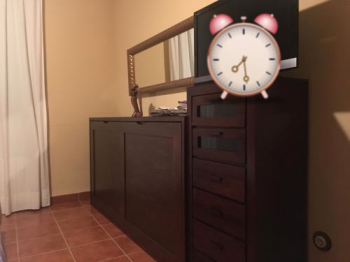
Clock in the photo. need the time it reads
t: 7:29
